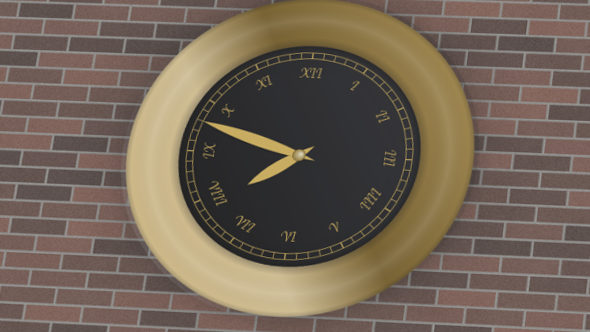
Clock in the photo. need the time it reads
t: 7:48
